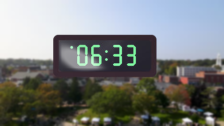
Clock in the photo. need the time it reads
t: 6:33
